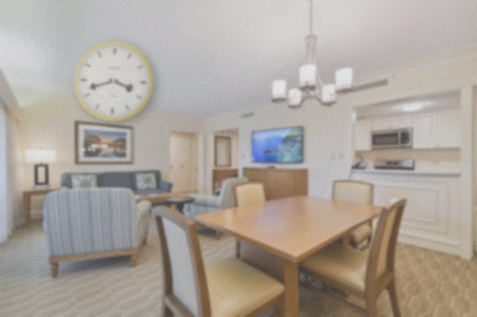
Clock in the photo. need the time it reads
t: 3:42
